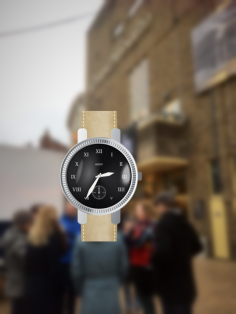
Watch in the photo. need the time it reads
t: 2:35
